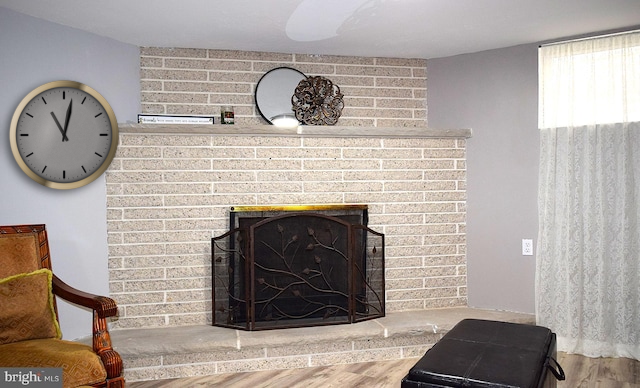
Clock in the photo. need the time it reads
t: 11:02
